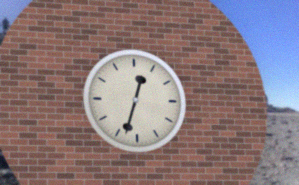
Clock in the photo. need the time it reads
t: 12:33
